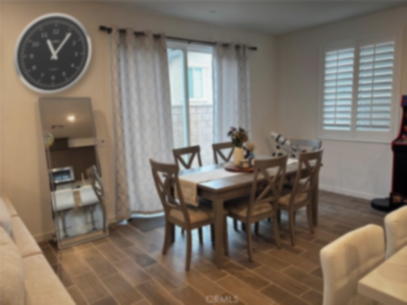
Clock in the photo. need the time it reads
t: 11:06
